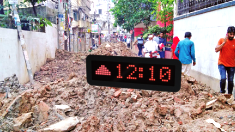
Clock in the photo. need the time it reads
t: 12:10
